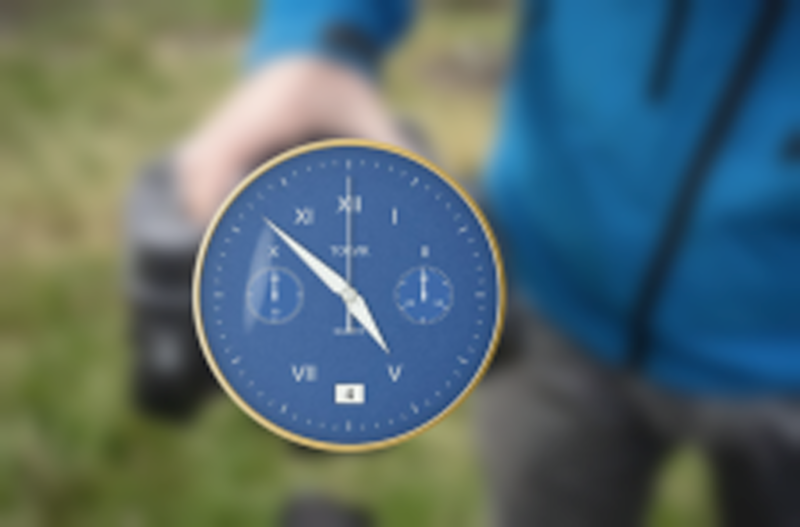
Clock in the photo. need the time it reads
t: 4:52
